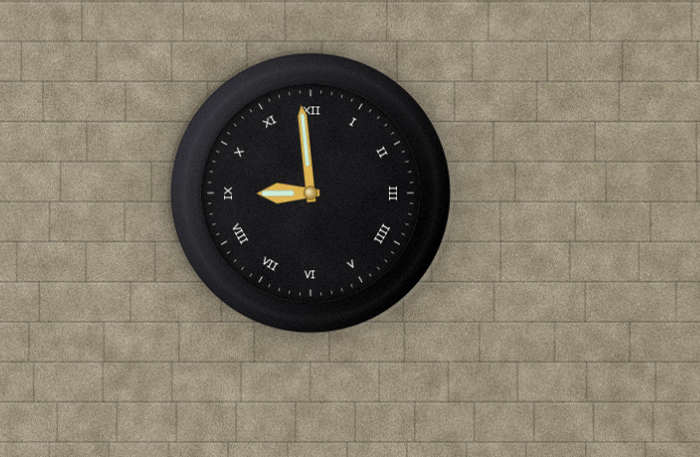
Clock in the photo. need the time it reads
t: 8:59
